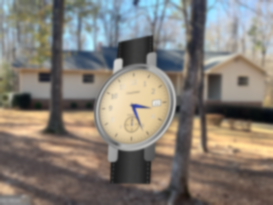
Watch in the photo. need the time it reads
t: 3:26
